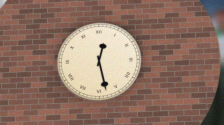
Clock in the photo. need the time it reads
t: 12:28
